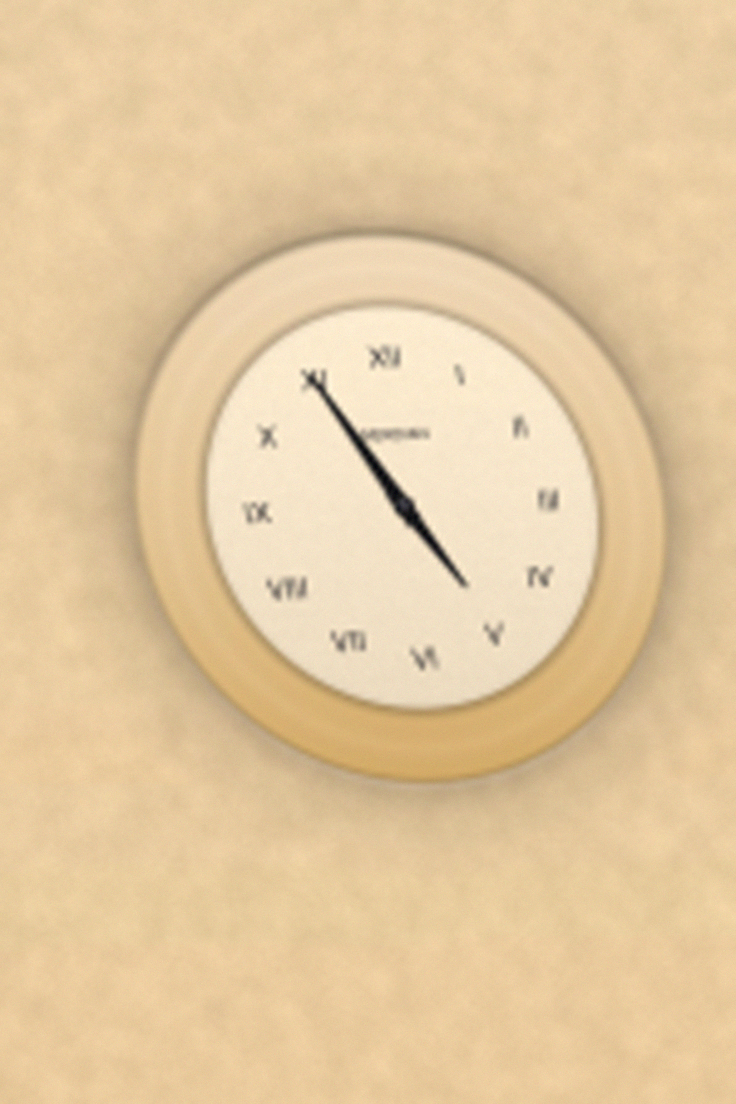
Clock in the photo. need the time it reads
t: 4:55
